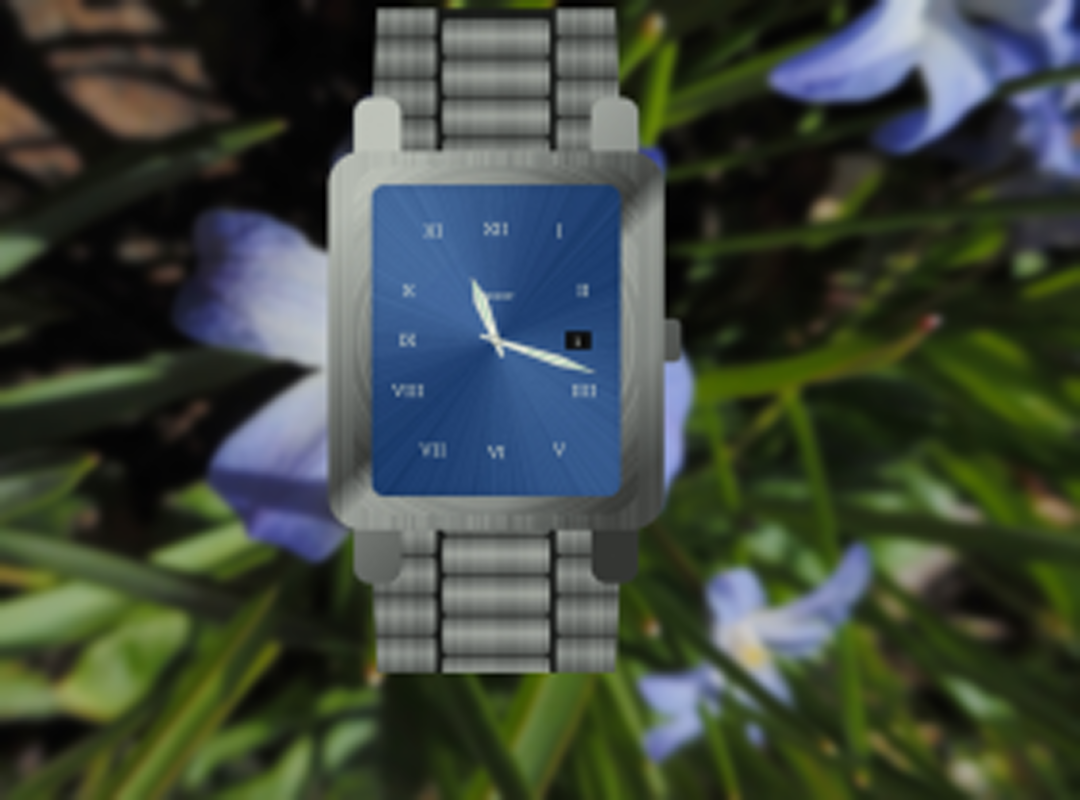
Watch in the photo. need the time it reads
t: 11:18
